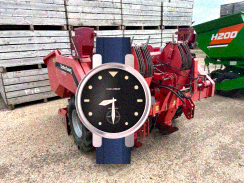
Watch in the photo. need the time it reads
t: 8:30
